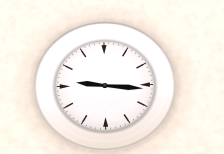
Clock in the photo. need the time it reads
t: 9:16
